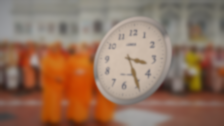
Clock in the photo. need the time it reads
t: 3:25
